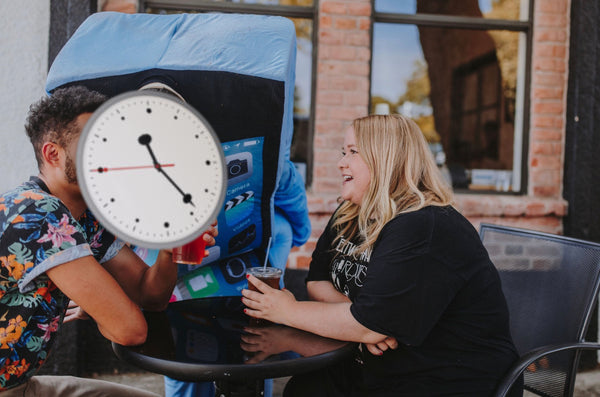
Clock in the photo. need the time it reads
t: 11:23:45
